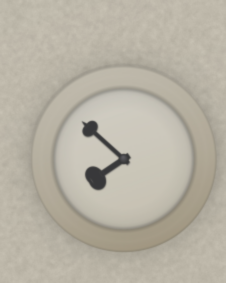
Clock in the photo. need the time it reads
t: 7:52
